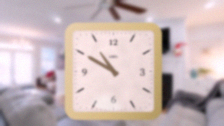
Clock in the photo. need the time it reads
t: 10:50
